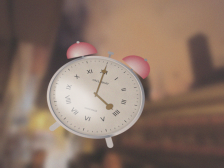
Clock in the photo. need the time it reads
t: 4:00
